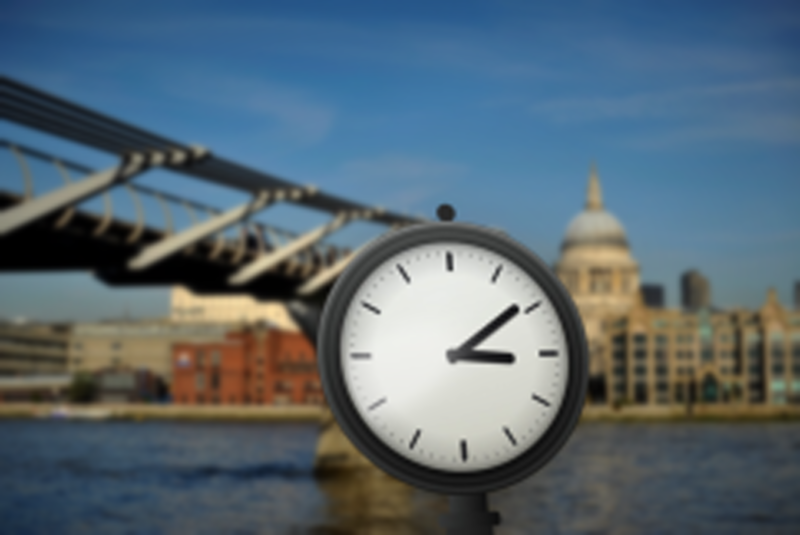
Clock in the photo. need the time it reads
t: 3:09
